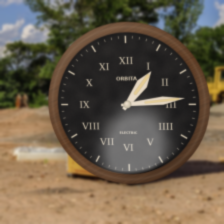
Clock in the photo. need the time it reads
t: 1:14
